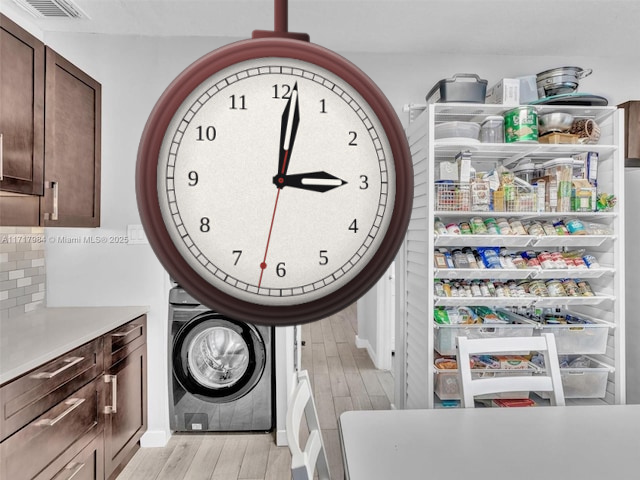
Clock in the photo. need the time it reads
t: 3:01:32
